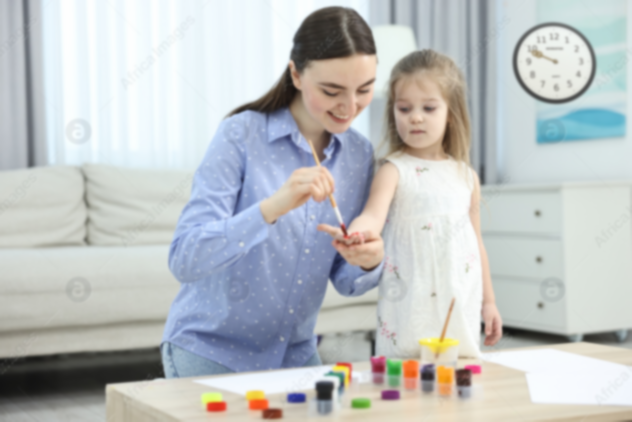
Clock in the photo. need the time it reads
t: 9:49
